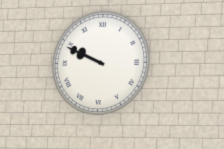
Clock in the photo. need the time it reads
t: 9:49
